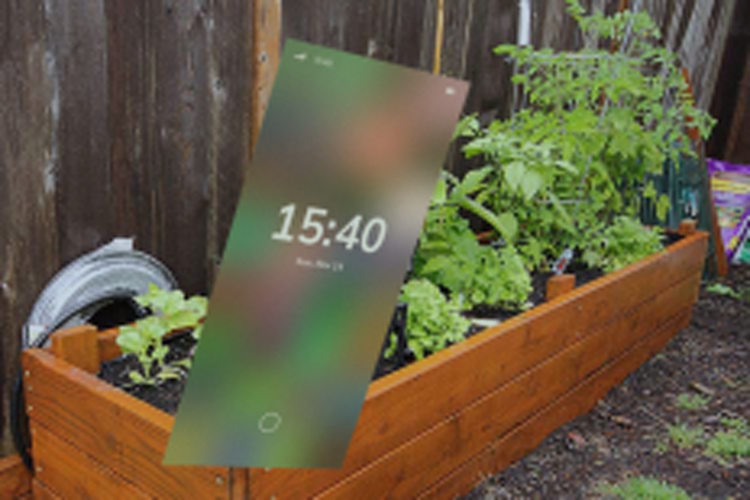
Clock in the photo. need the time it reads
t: 15:40
